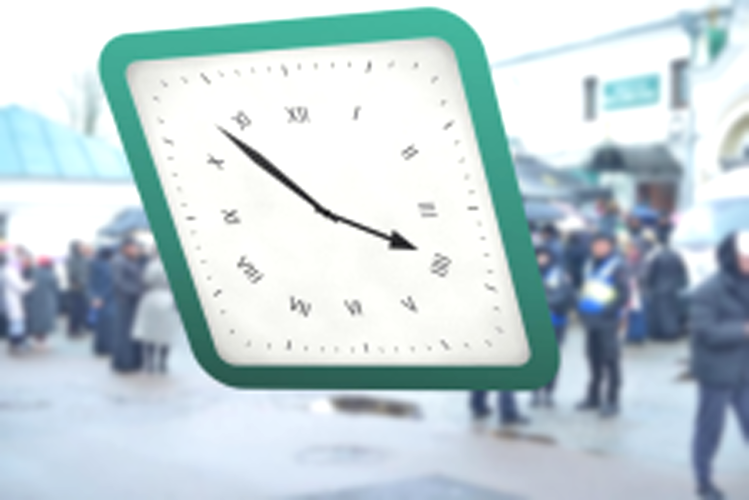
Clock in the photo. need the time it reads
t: 3:53
